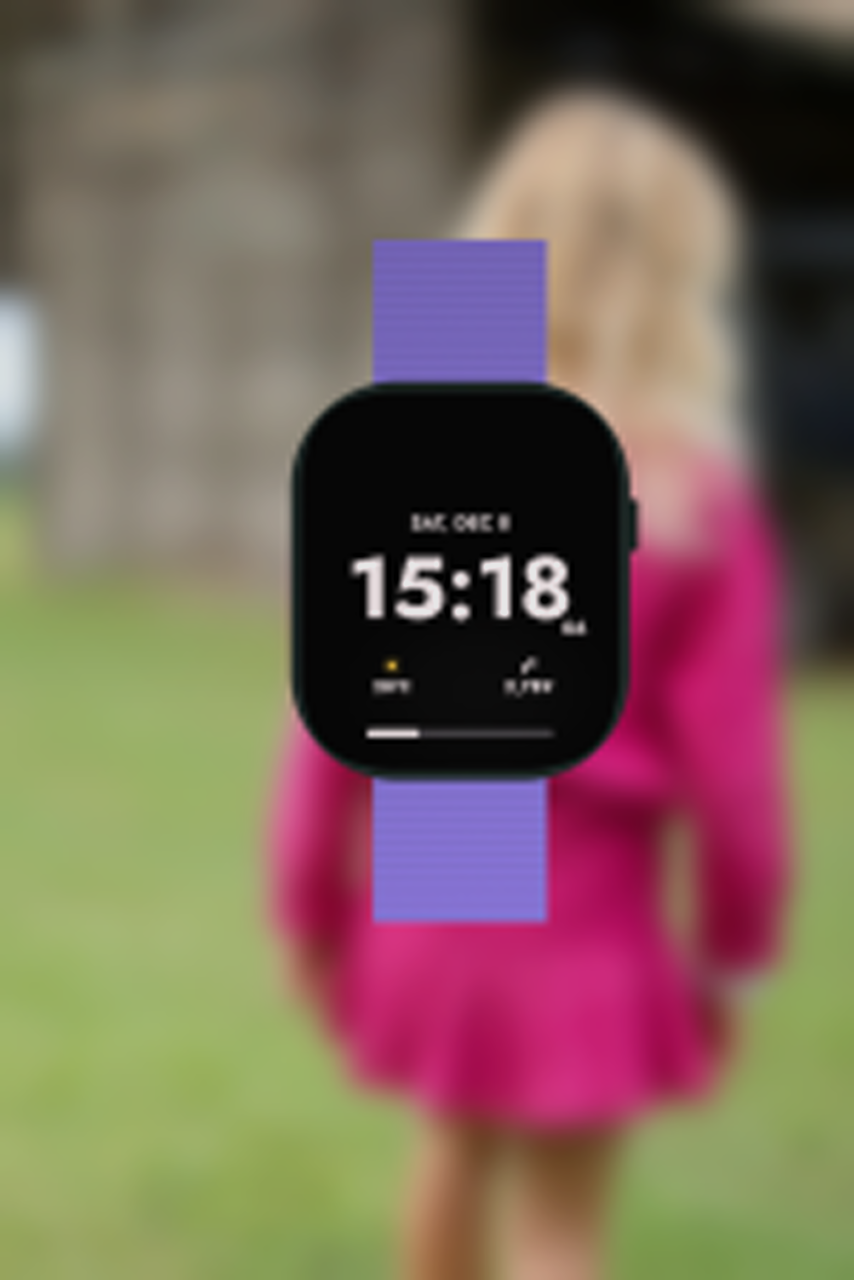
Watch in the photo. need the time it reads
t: 15:18
